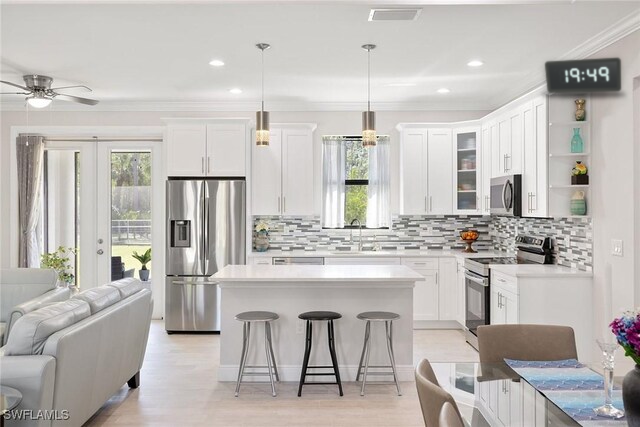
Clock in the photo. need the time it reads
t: 19:49
